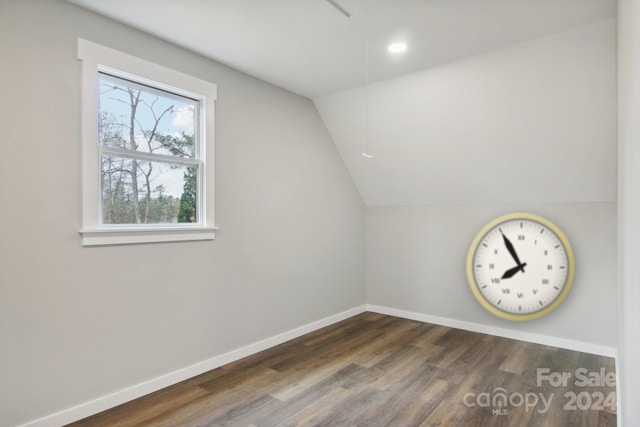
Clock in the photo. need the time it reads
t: 7:55
